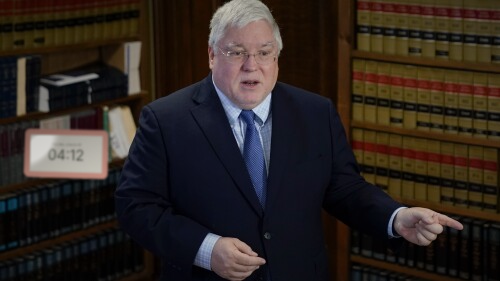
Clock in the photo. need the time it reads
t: 4:12
